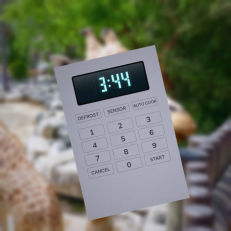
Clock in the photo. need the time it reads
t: 3:44
